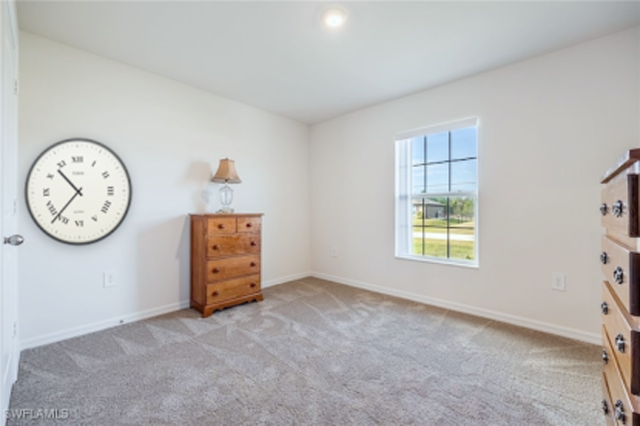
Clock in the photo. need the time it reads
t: 10:37
